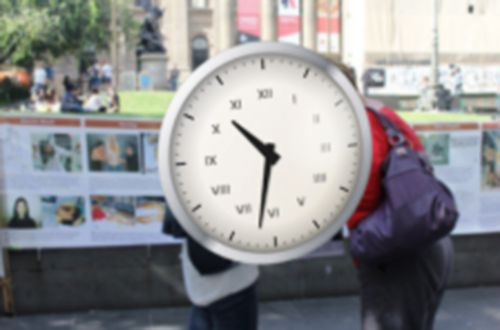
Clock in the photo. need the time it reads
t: 10:32
